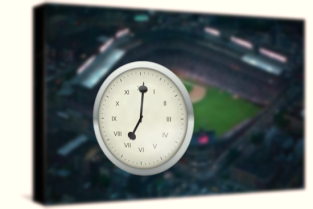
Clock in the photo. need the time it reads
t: 7:01
